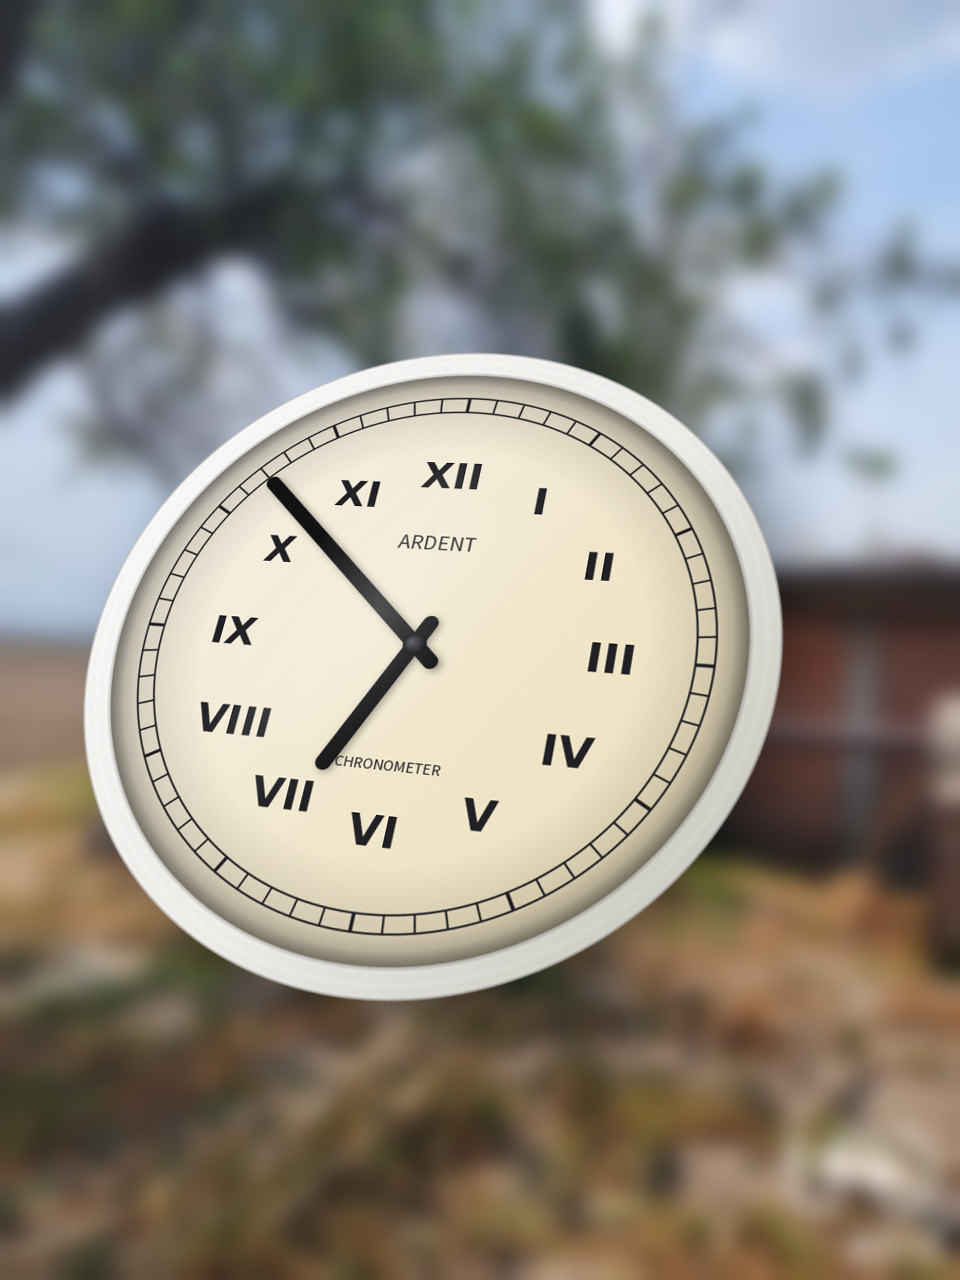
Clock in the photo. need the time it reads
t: 6:52
